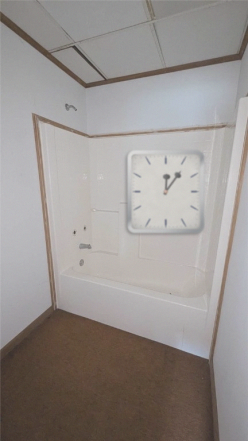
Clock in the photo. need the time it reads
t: 12:06
